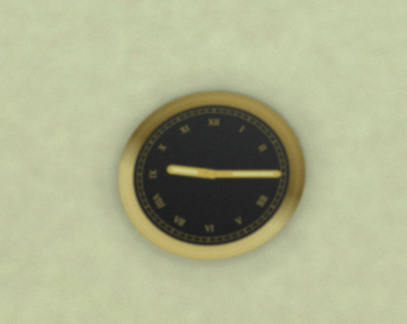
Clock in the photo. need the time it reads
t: 9:15
